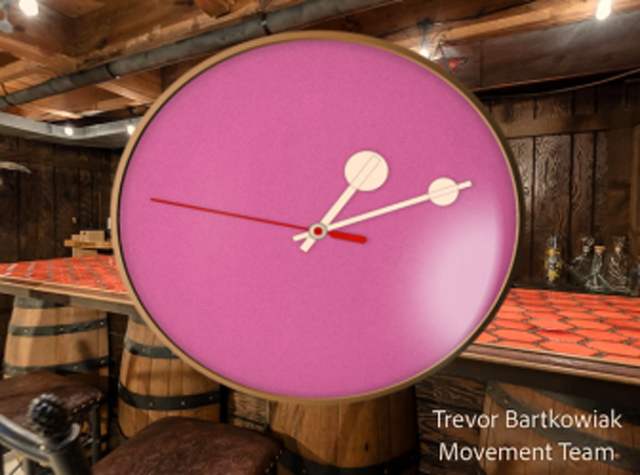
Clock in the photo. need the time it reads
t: 1:11:47
